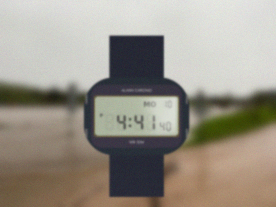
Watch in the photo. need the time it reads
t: 4:41
